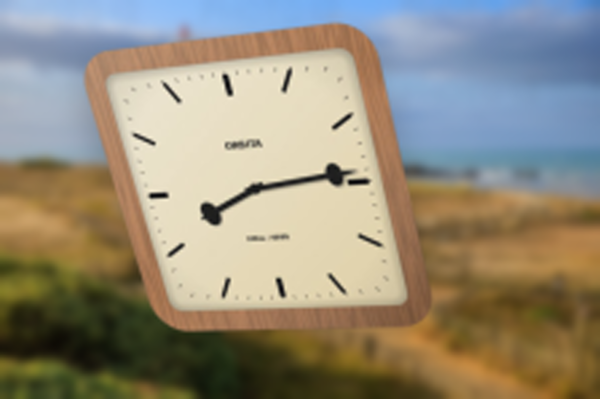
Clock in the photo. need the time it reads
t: 8:14
